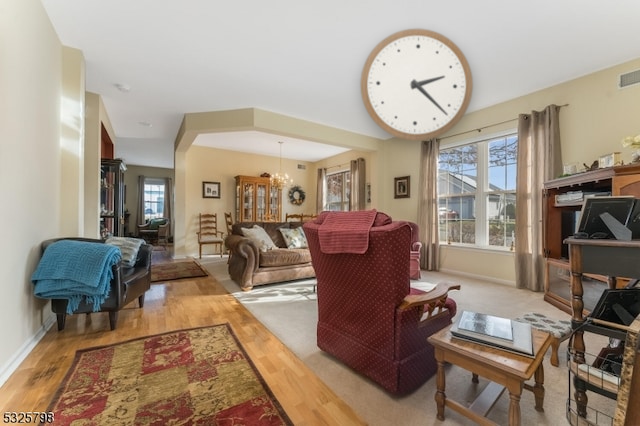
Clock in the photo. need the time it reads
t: 2:22
